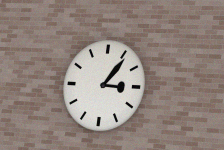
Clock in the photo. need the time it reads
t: 3:06
